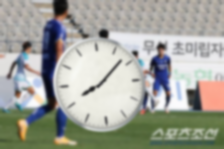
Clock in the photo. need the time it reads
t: 8:08
